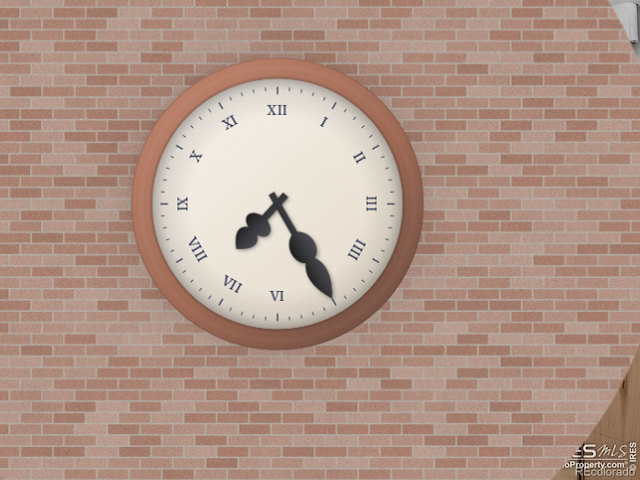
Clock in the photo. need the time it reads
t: 7:25
